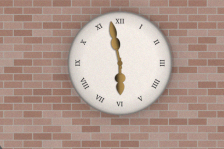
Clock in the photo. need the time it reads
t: 5:58
